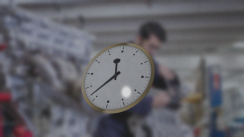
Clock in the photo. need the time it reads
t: 11:37
